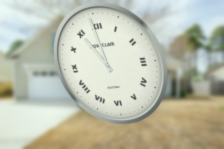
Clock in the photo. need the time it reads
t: 10:59
